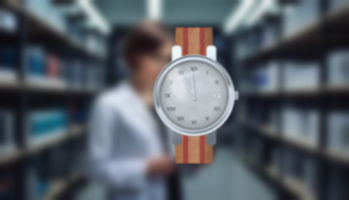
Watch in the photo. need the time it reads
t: 10:59
